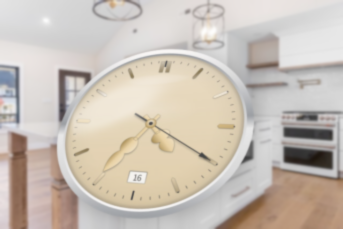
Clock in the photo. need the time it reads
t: 4:35:20
